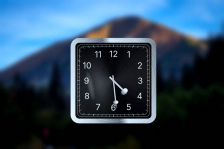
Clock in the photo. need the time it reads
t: 4:29
